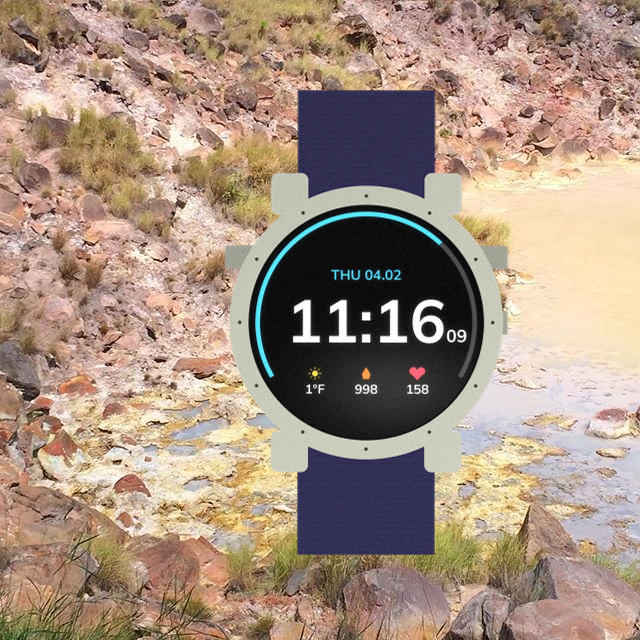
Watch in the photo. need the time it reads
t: 11:16:09
